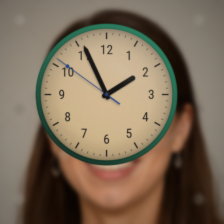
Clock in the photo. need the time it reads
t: 1:55:51
